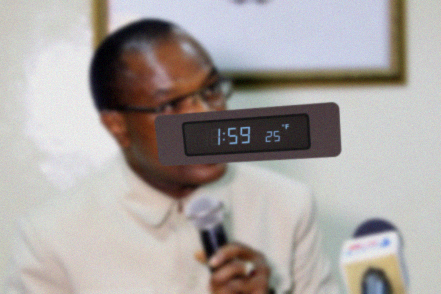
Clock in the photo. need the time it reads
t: 1:59
